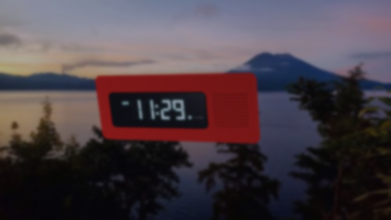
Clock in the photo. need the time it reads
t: 11:29
